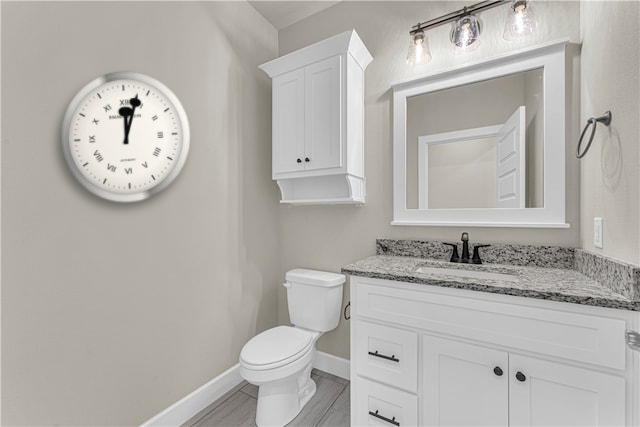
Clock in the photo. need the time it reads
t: 12:03
